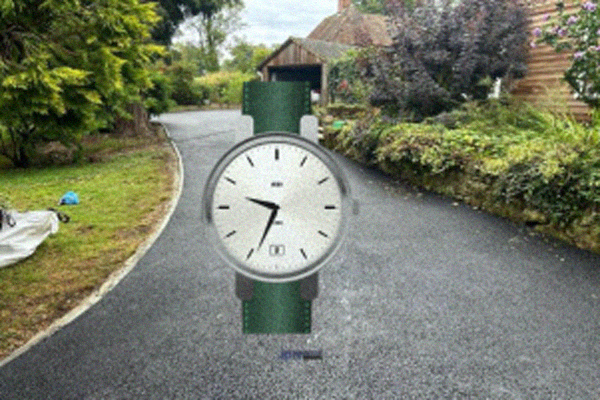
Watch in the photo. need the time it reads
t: 9:34
